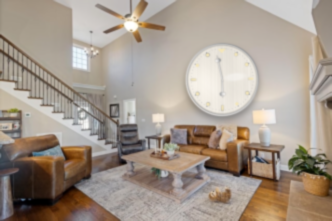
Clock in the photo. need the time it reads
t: 5:58
